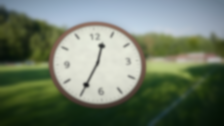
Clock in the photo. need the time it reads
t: 12:35
